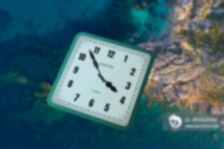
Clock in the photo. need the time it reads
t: 3:53
